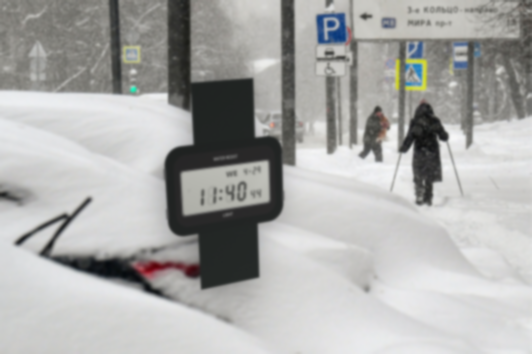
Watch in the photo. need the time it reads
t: 11:40
